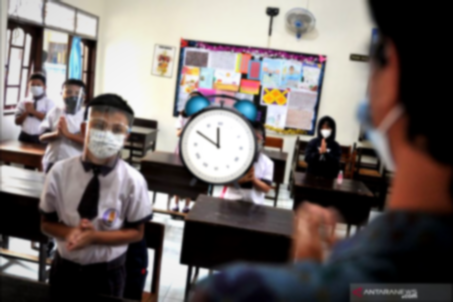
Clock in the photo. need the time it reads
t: 11:50
